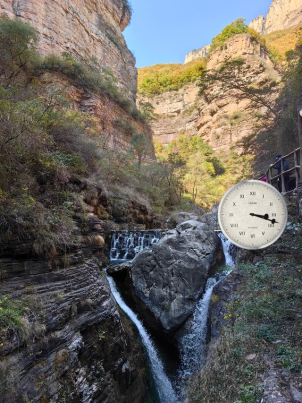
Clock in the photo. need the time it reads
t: 3:18
